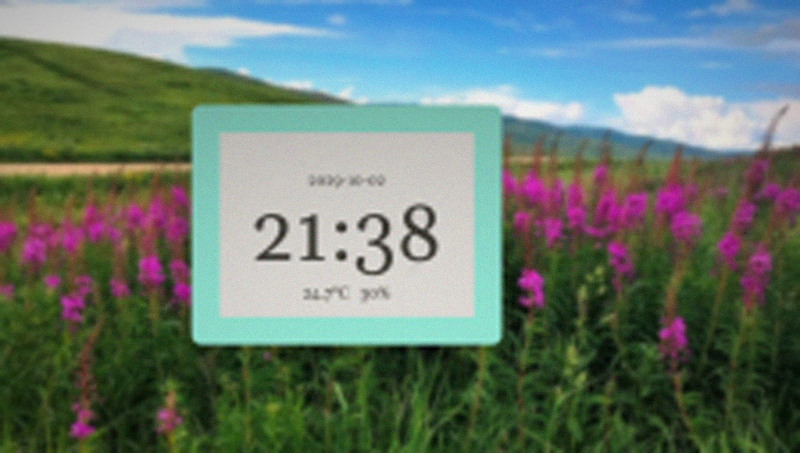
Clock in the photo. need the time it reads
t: 21:38
